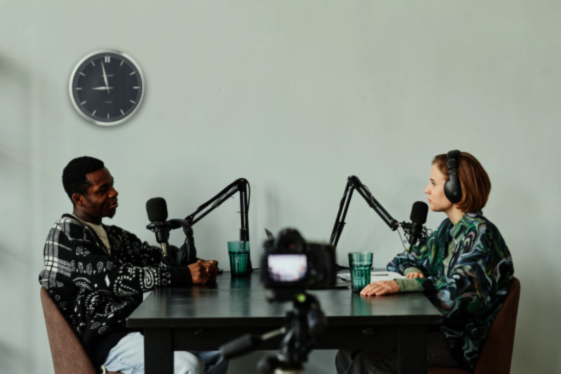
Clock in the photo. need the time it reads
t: 8:58
